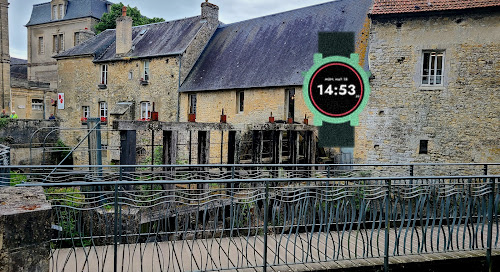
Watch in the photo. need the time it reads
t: 14:53
